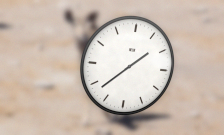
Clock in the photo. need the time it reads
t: 1:38
